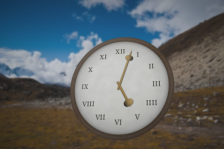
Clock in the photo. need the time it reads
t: 5:03
